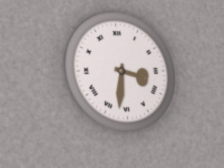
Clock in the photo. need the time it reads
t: 3:32
